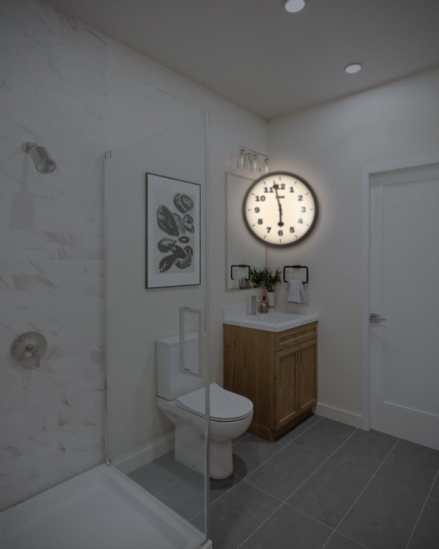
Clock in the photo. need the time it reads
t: 5:58
